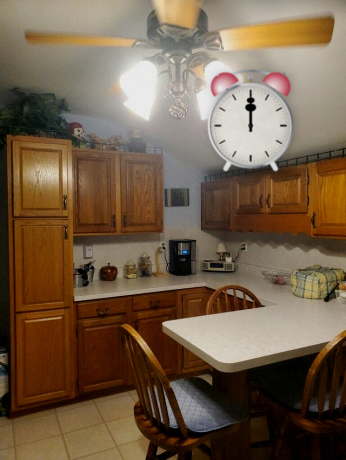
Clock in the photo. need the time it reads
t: 12:00
